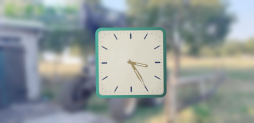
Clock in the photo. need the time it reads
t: 3:25
